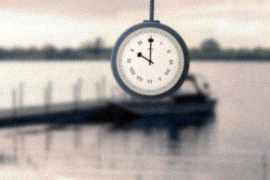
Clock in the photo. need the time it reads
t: 10:00
